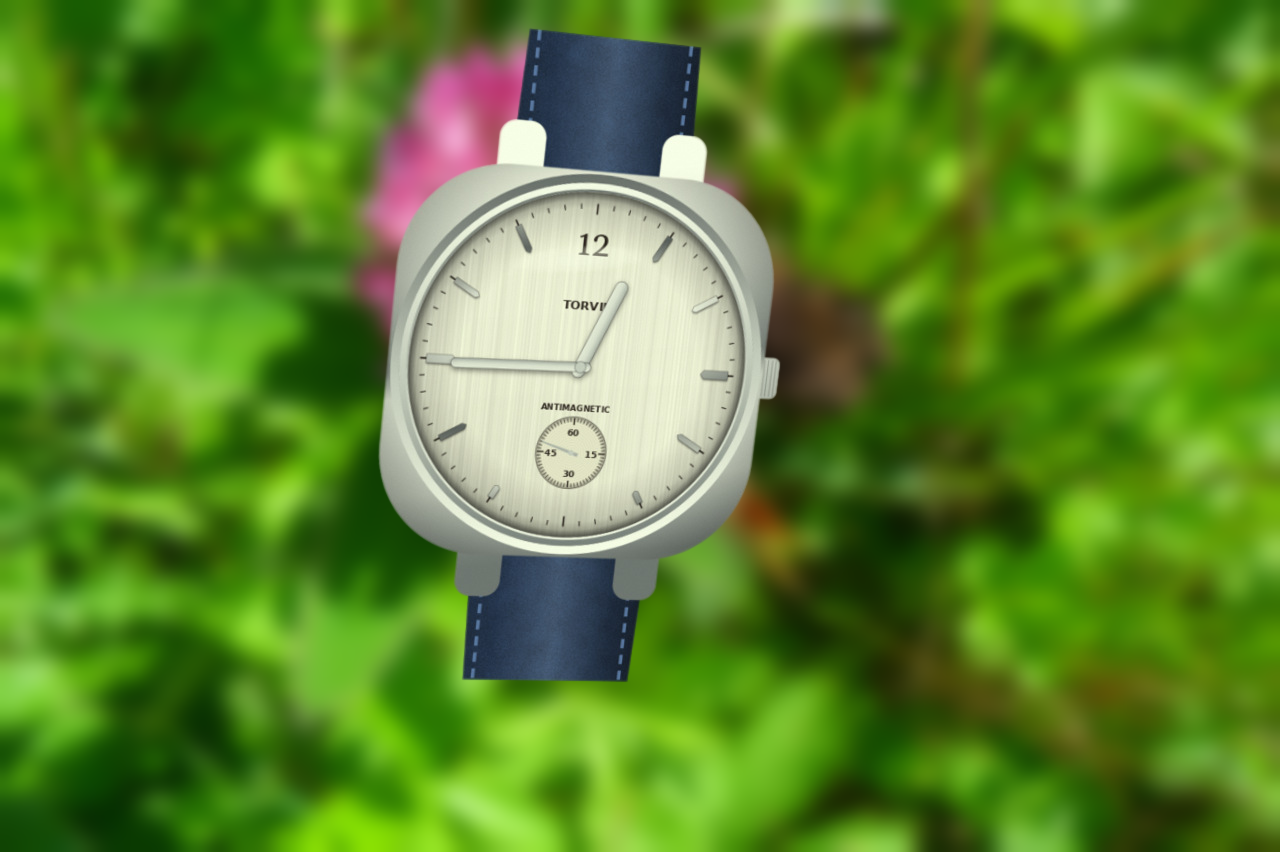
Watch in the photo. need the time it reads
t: 12:44:48
